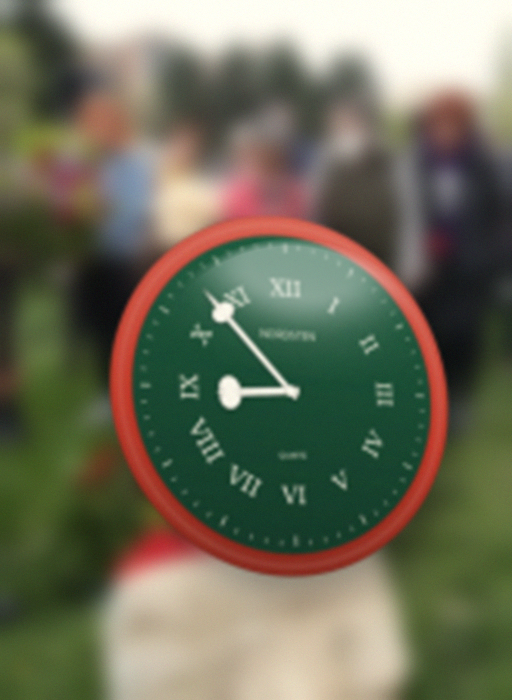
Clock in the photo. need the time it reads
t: 8:53
